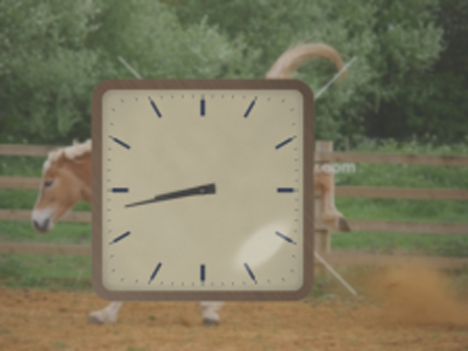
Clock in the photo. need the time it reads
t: 8:43
